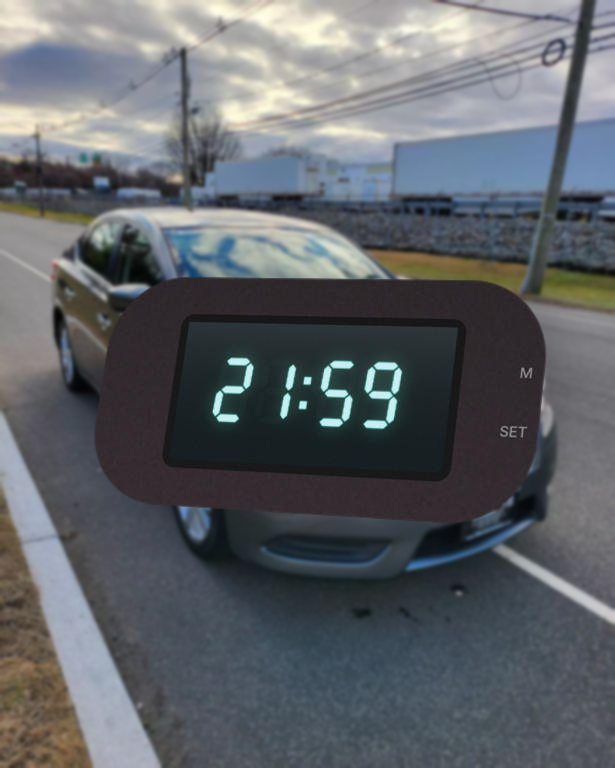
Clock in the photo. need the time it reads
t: 21:59
